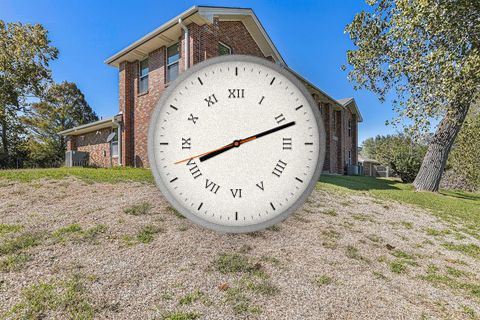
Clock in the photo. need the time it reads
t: 8:11:42
